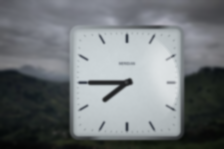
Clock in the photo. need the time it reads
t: 7:45
